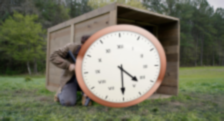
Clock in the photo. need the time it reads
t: 4:30
